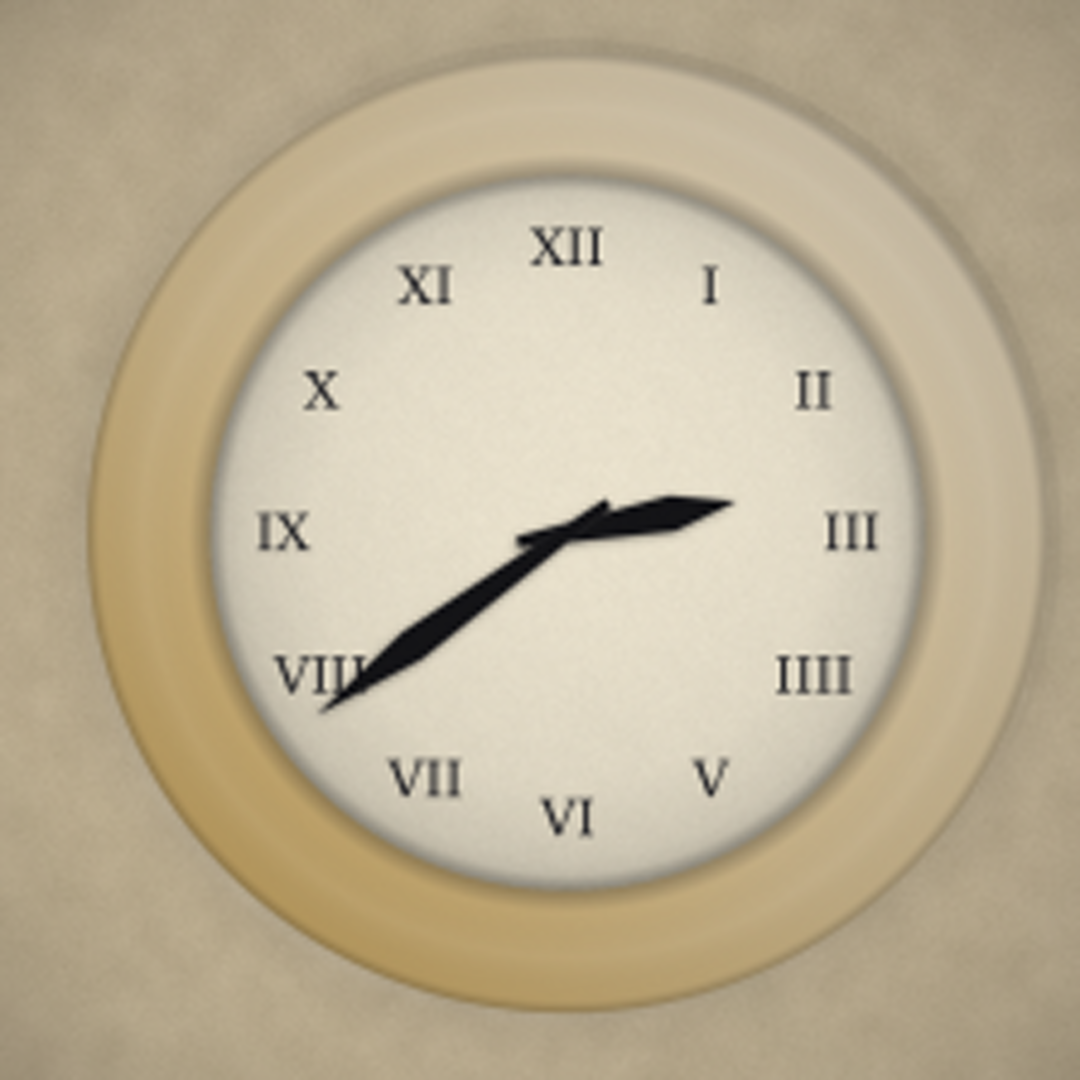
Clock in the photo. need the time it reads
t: 2:39
